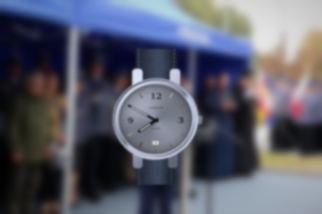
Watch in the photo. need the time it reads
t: 7:50
